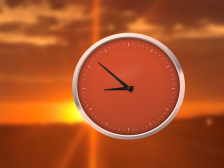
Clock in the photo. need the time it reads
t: 8:52
